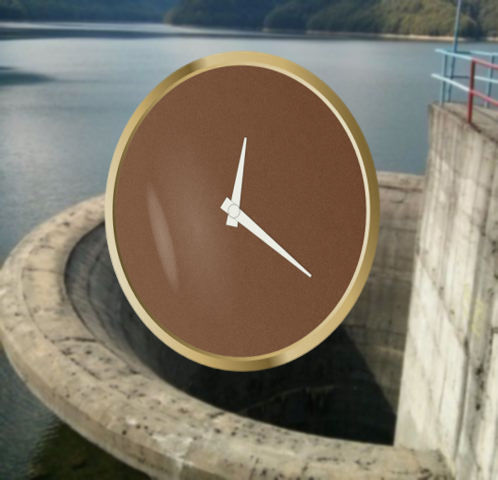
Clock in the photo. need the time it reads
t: 12:21
